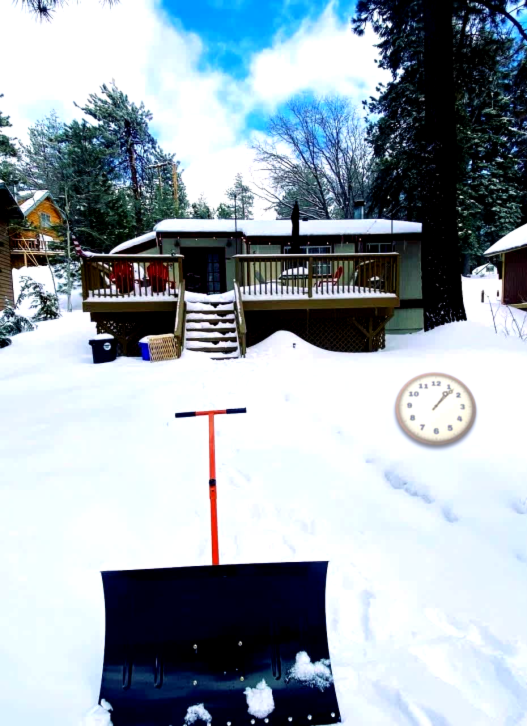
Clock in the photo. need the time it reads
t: 1:07
